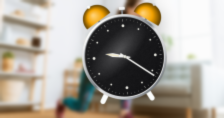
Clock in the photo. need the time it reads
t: 9:21
